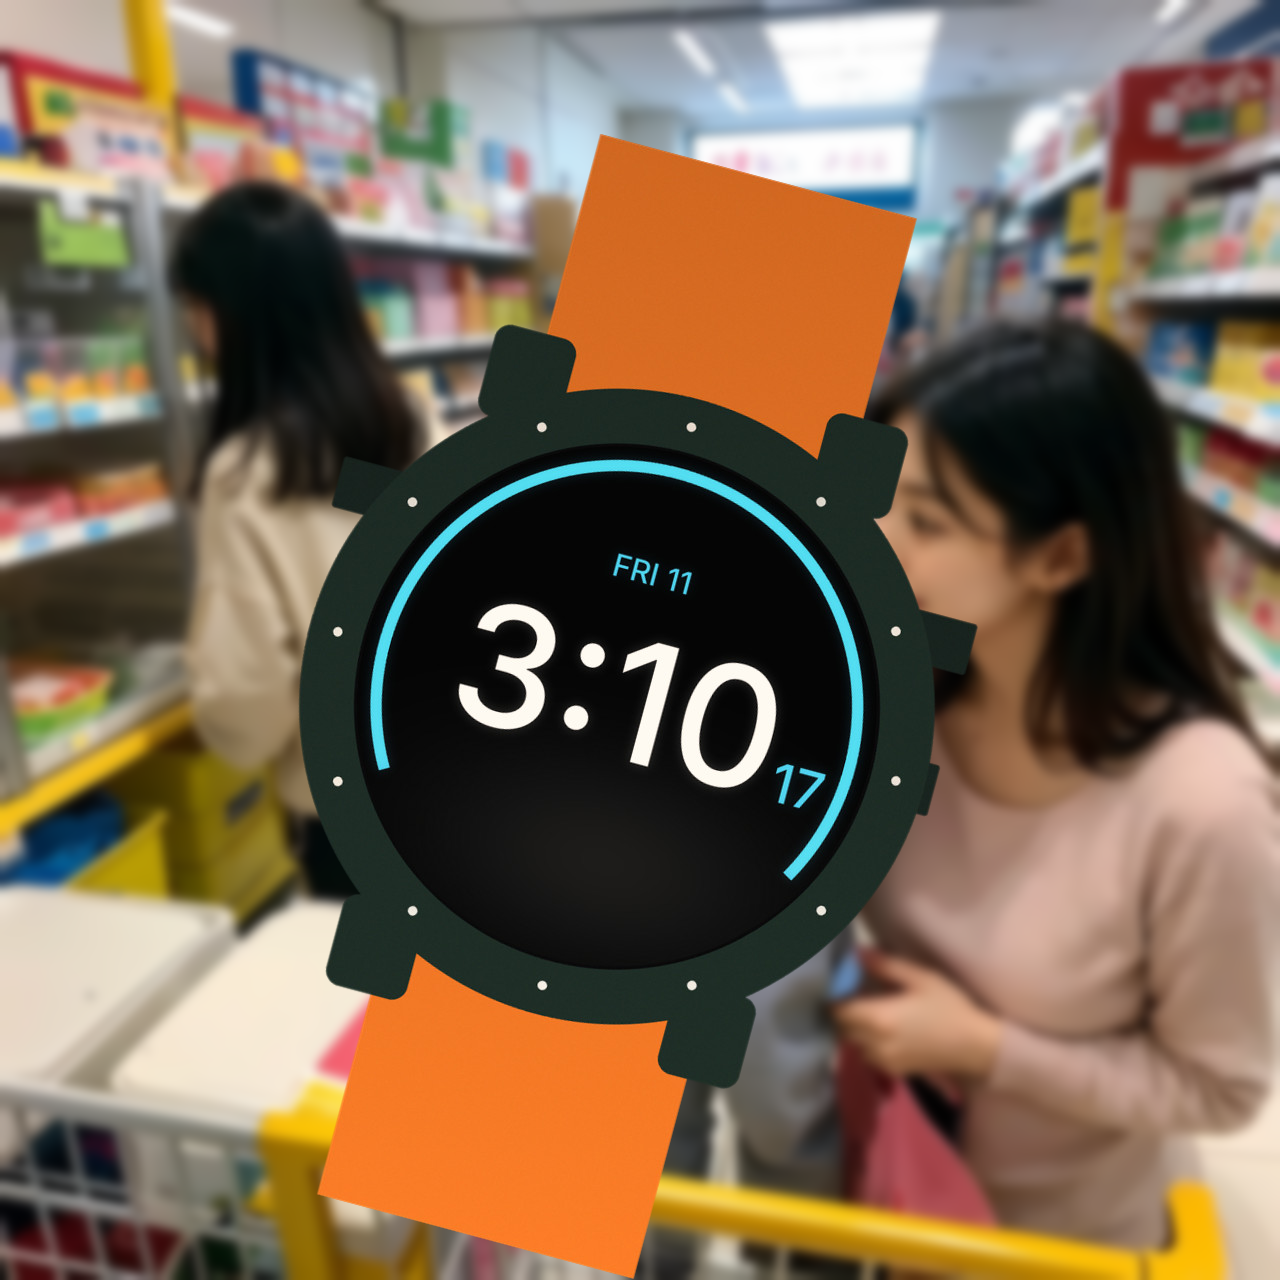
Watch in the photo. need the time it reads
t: 3:10:17
